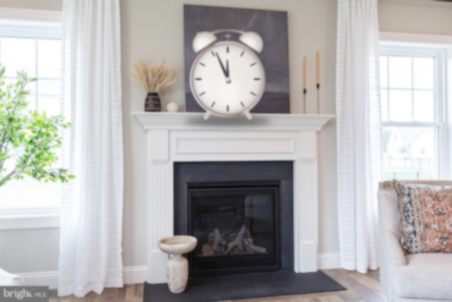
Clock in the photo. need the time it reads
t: 11:56
